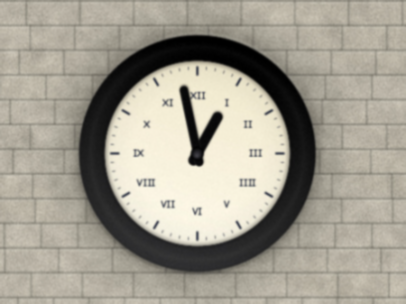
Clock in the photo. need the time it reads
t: 12:58
